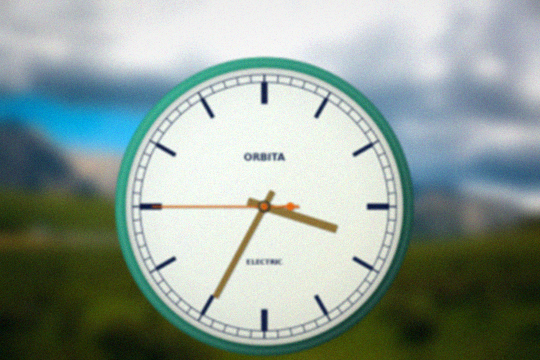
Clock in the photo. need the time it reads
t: 3:34:45
